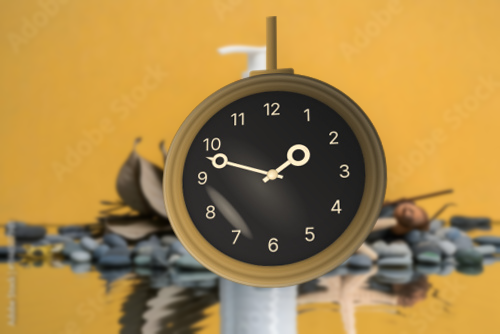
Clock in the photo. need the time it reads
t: 1:48
